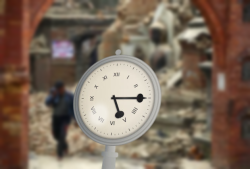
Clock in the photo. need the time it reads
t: 5:15
